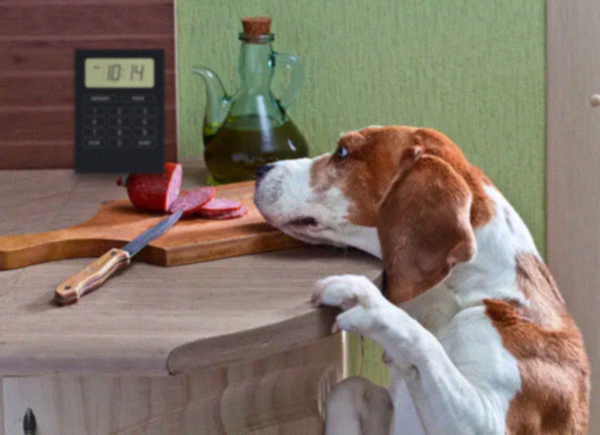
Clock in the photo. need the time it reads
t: 10:14
